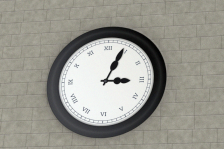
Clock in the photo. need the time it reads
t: 3:04
